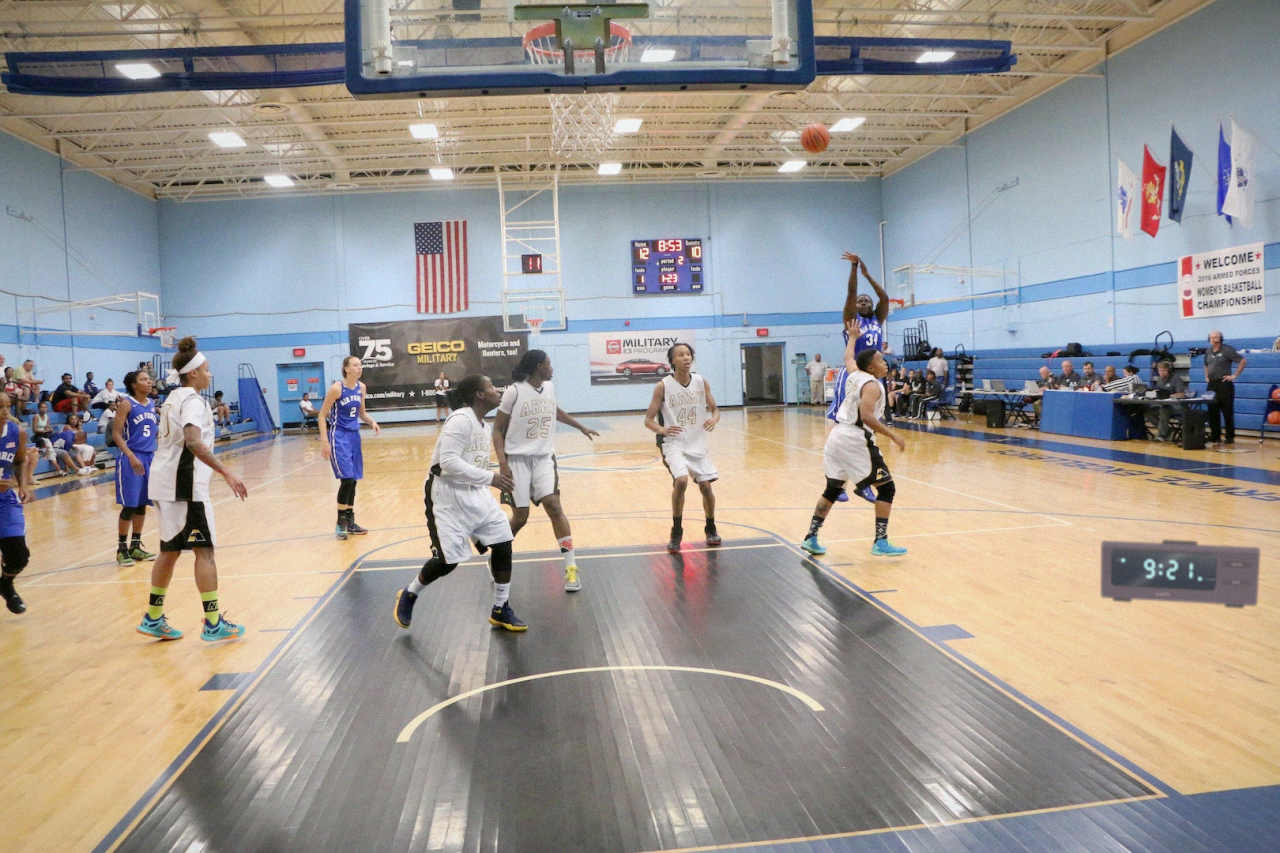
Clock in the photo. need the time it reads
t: 9:21
